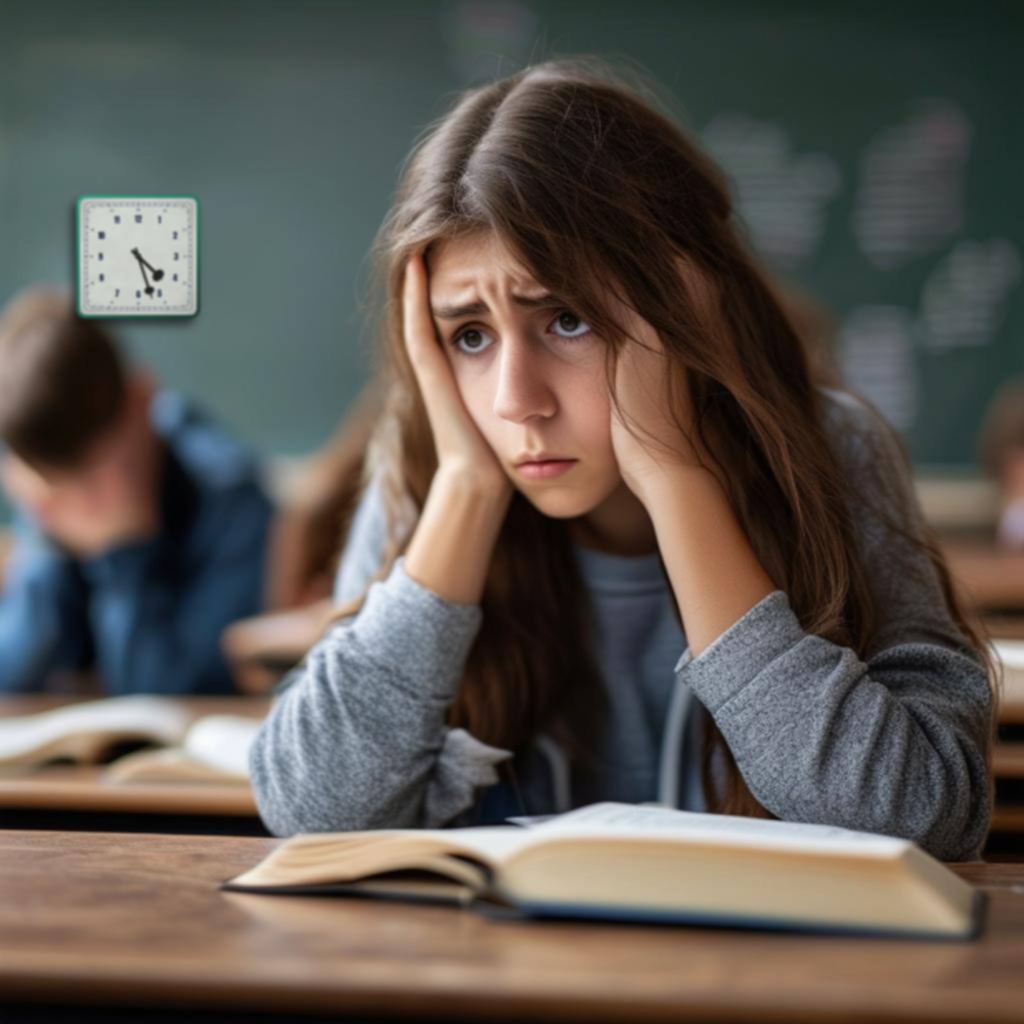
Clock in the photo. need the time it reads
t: 4:27
